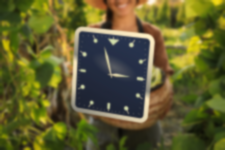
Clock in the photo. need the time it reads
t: 2:57
